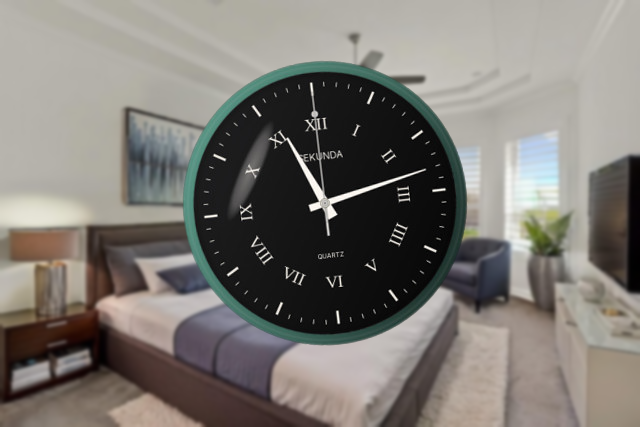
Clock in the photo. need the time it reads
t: 11:13:00
